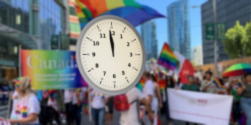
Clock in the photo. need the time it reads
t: 11:59
